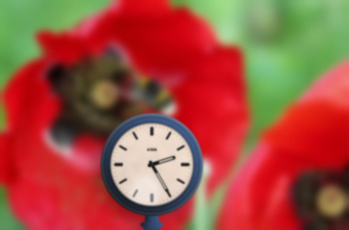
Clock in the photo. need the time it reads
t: 2:25
